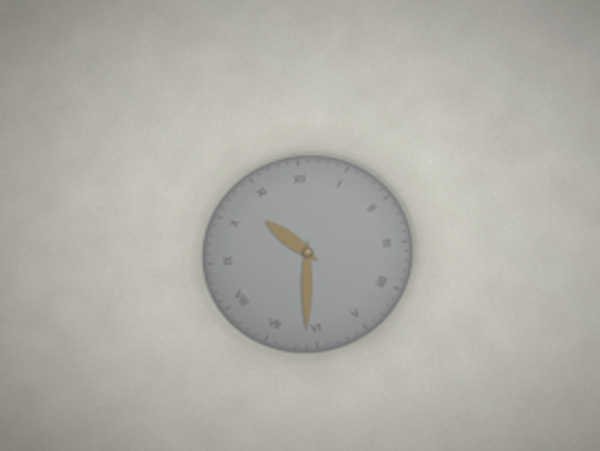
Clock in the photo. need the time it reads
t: 10:31
